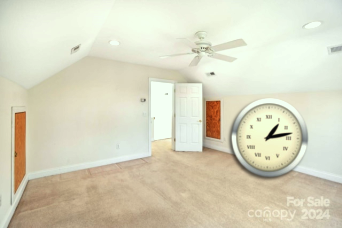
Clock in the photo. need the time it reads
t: 1:13
